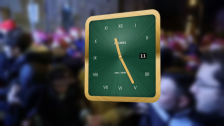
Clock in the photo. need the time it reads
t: 11:25
